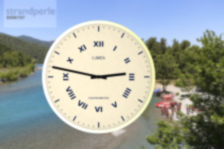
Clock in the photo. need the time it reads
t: 2:47
